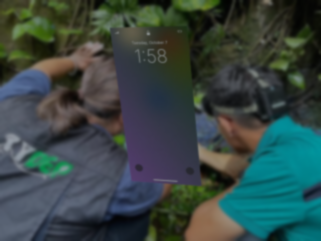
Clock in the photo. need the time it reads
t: 1:58
